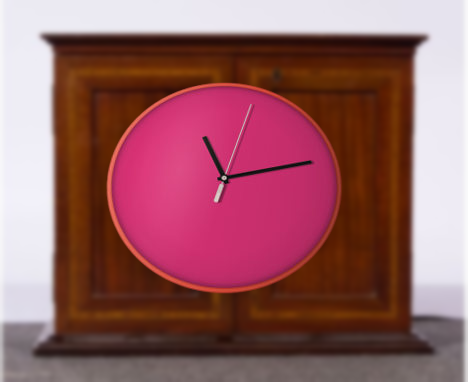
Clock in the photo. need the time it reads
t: 11:13:03
